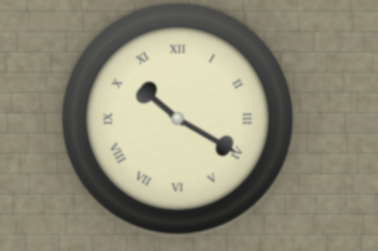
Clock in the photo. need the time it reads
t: 10:20
